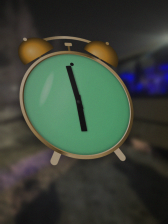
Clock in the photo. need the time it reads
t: 5:59
